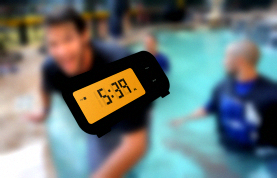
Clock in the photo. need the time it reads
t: 5:39
